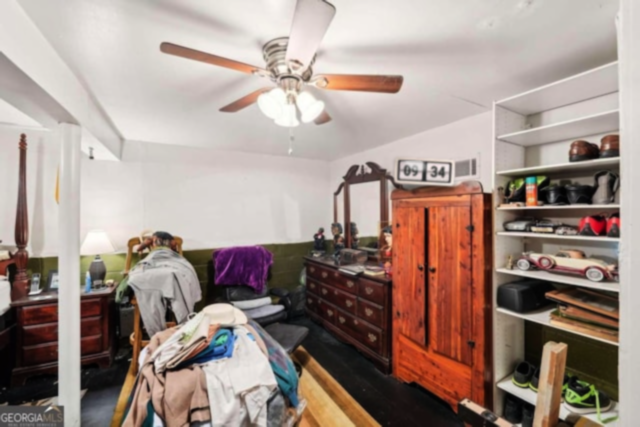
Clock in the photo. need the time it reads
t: 9:34
